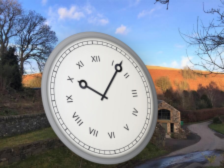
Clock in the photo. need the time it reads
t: 10:07
